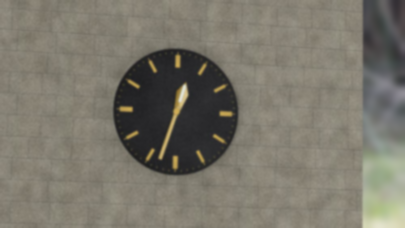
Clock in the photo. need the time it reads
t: 12:33
